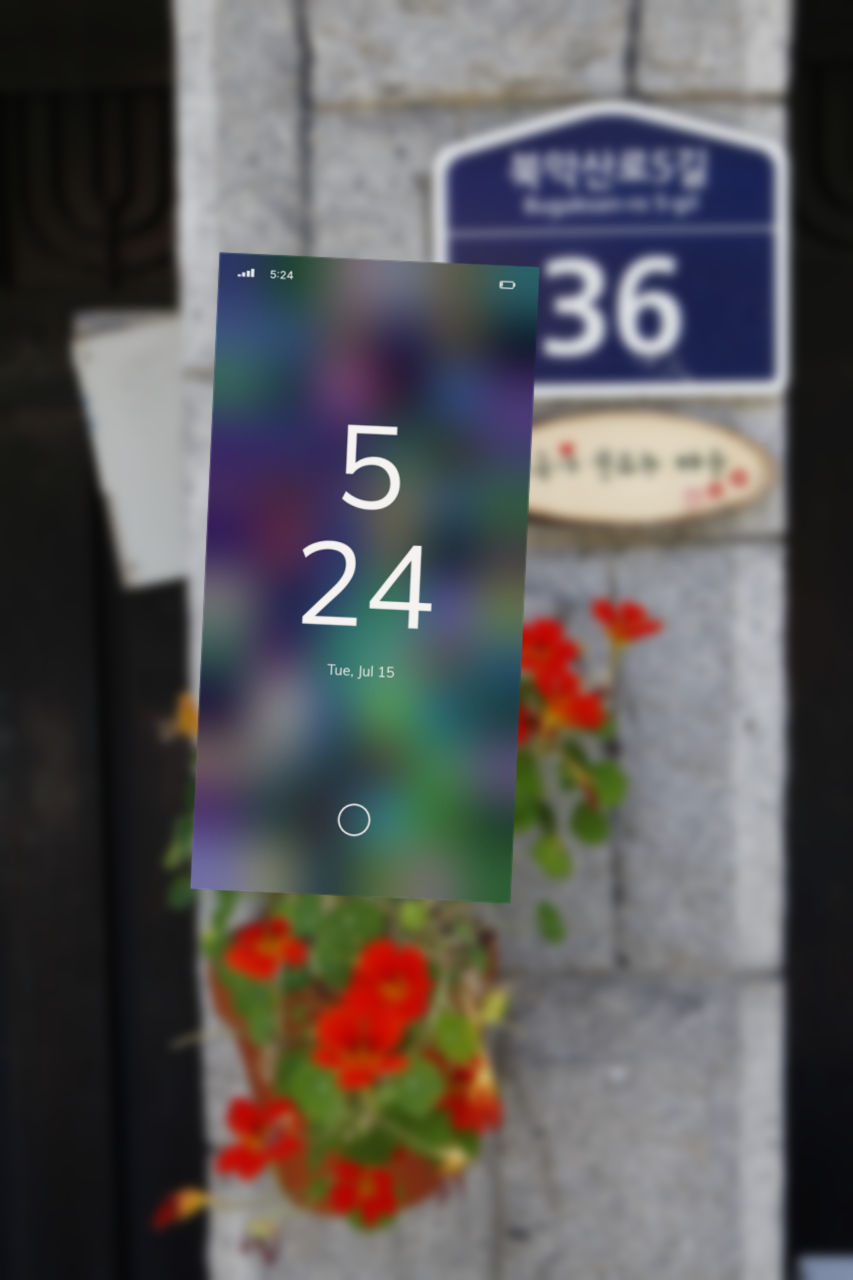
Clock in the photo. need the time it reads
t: 5:24
